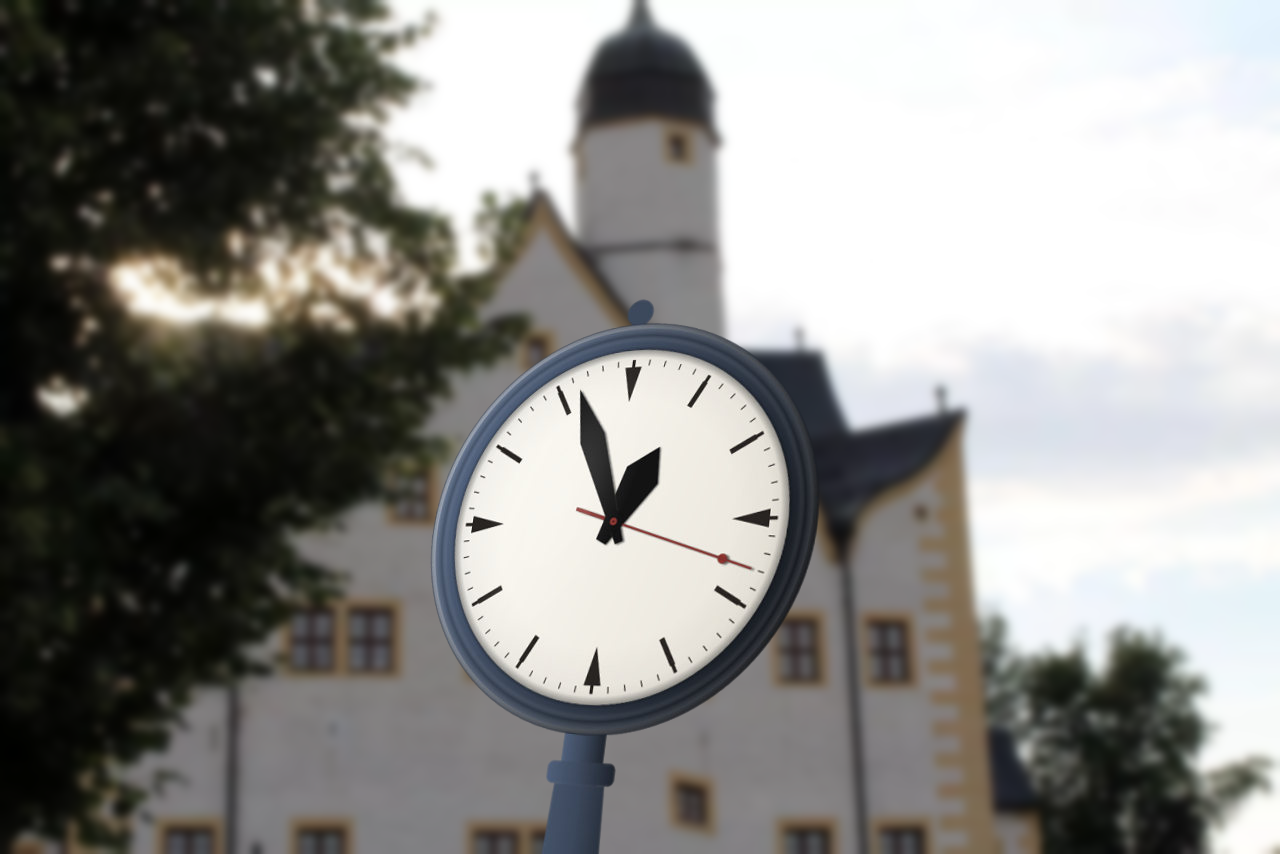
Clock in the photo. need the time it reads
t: 12:56:18
